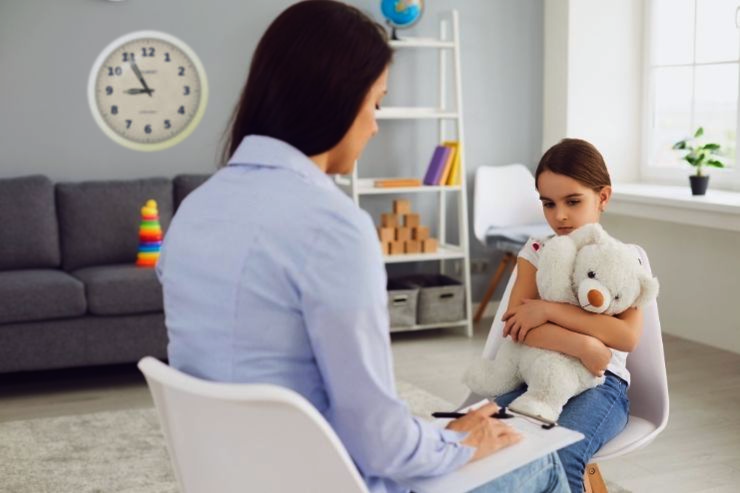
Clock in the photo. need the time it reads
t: 8:55
